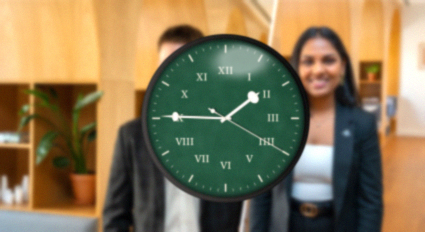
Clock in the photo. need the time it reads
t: 1:45:20
